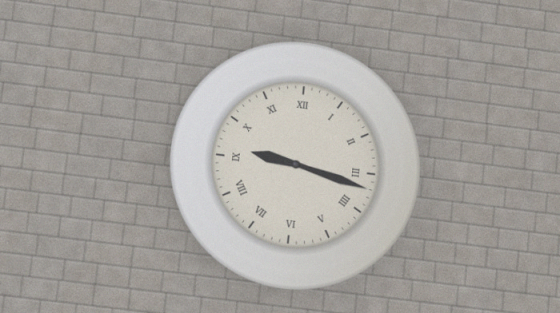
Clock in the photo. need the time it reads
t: 9:17
